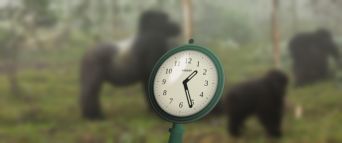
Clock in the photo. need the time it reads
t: 1:26
